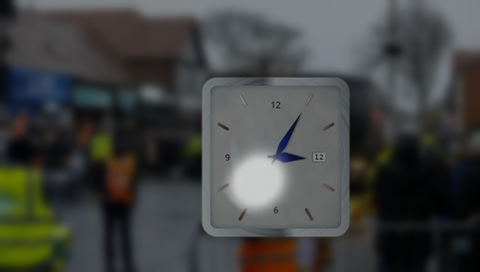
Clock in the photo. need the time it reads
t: 3:05
